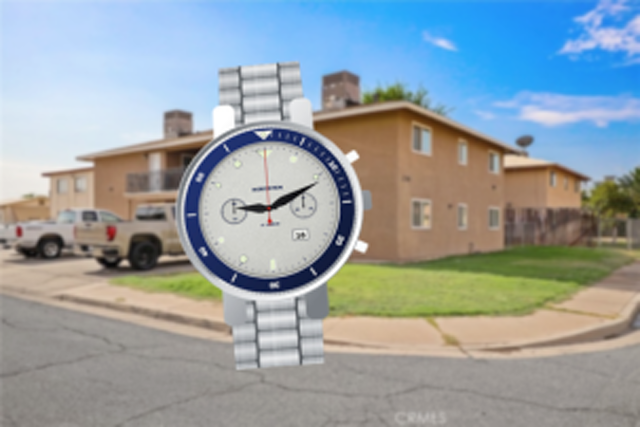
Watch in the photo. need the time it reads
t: 9:11
